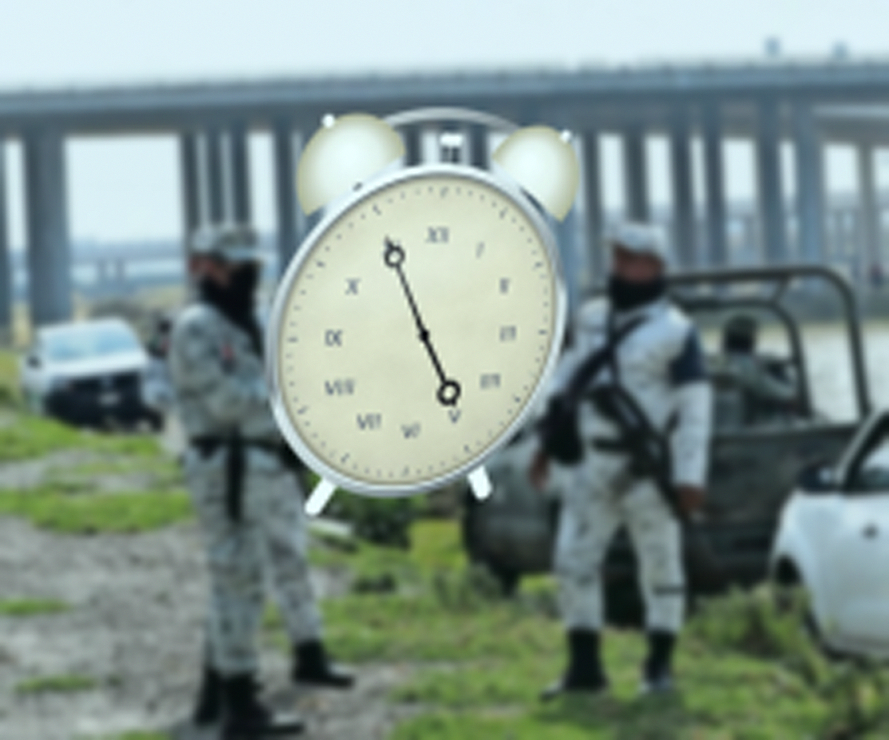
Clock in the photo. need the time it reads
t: 4:55
